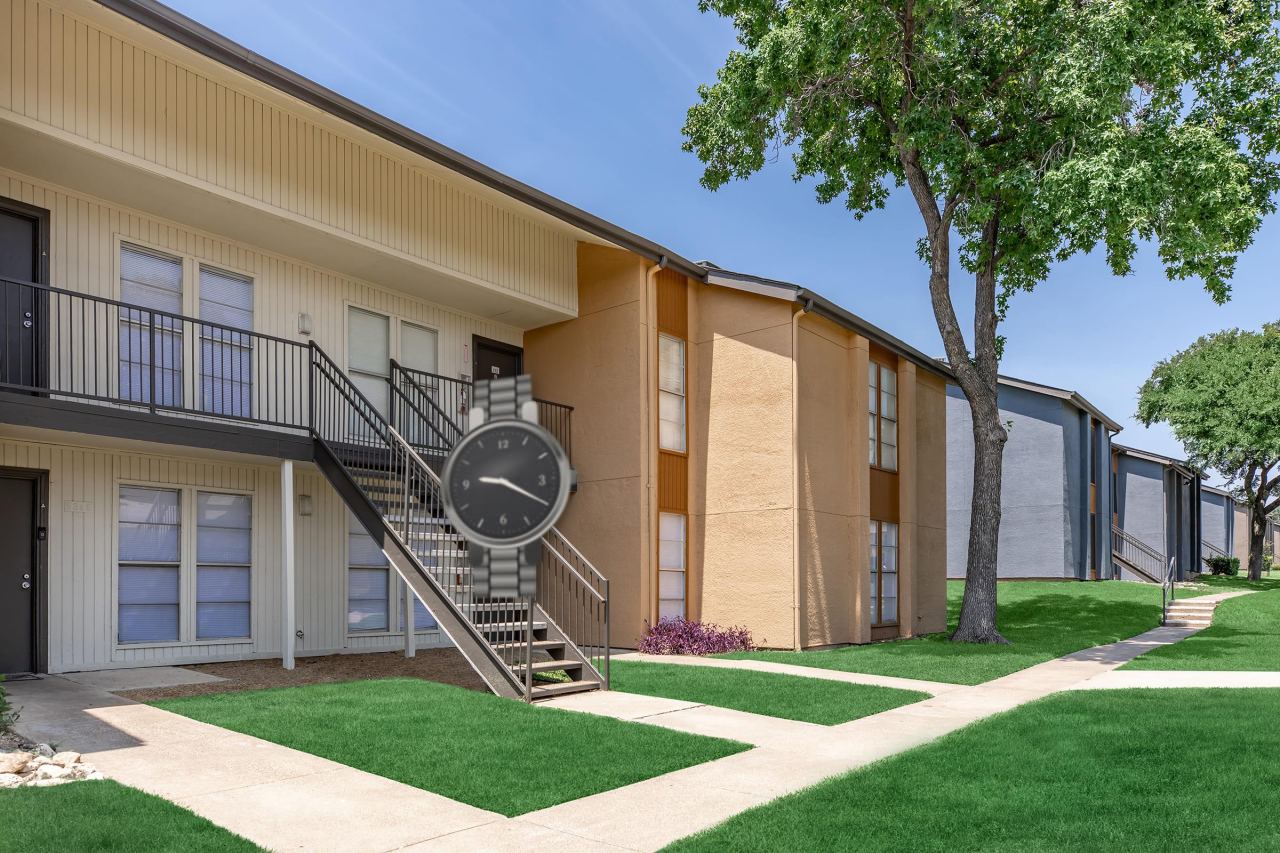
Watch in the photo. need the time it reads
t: 9:20
